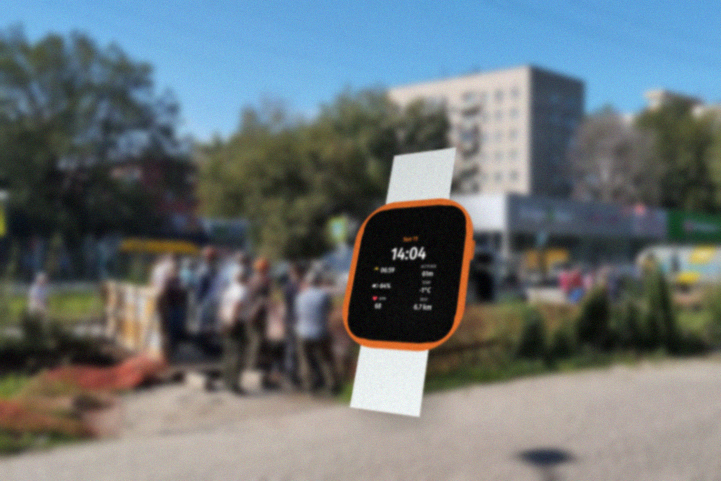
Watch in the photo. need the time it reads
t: 14:04
